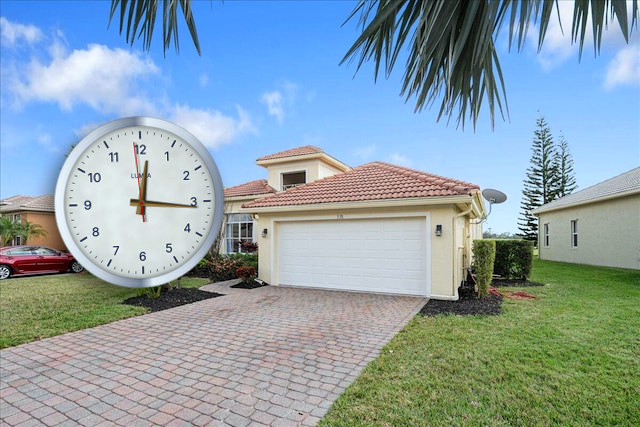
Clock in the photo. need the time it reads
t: 12:15:59
